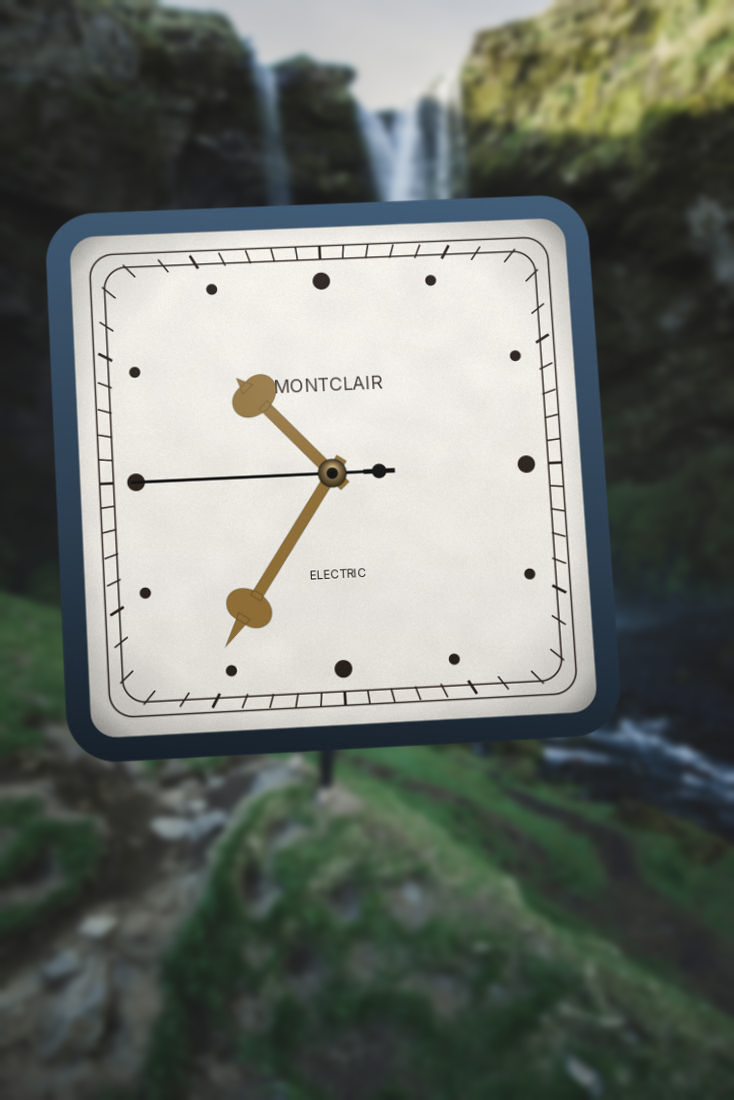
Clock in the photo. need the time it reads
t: 10:35:45
